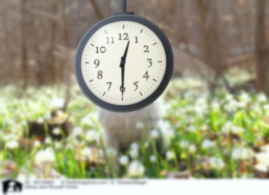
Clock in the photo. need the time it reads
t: 12:30
